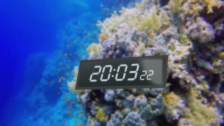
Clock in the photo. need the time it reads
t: 20:03:22
